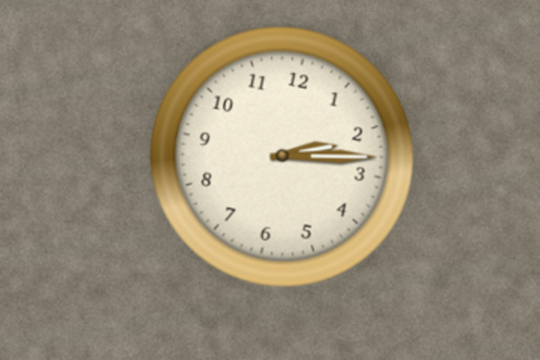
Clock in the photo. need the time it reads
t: 2:13
